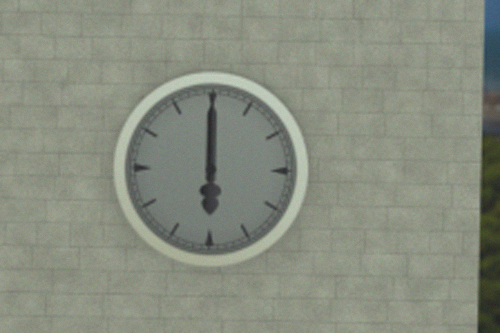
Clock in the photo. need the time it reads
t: 6:00
